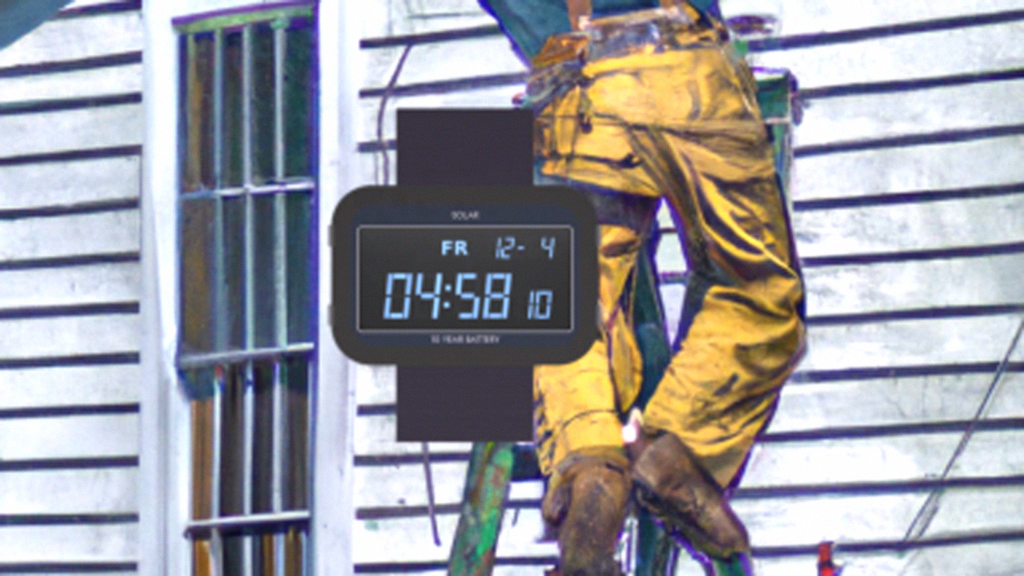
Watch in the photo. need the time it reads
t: 4:58:10
